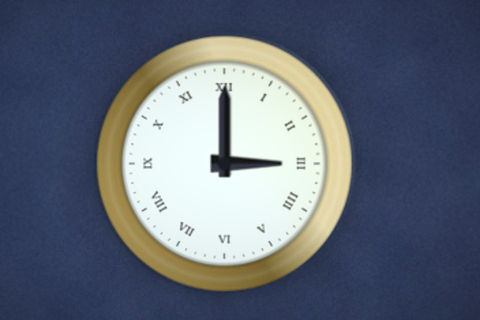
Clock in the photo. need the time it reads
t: 3:00
